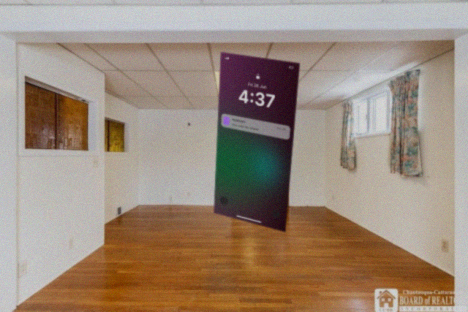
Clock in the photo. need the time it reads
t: 4:37
